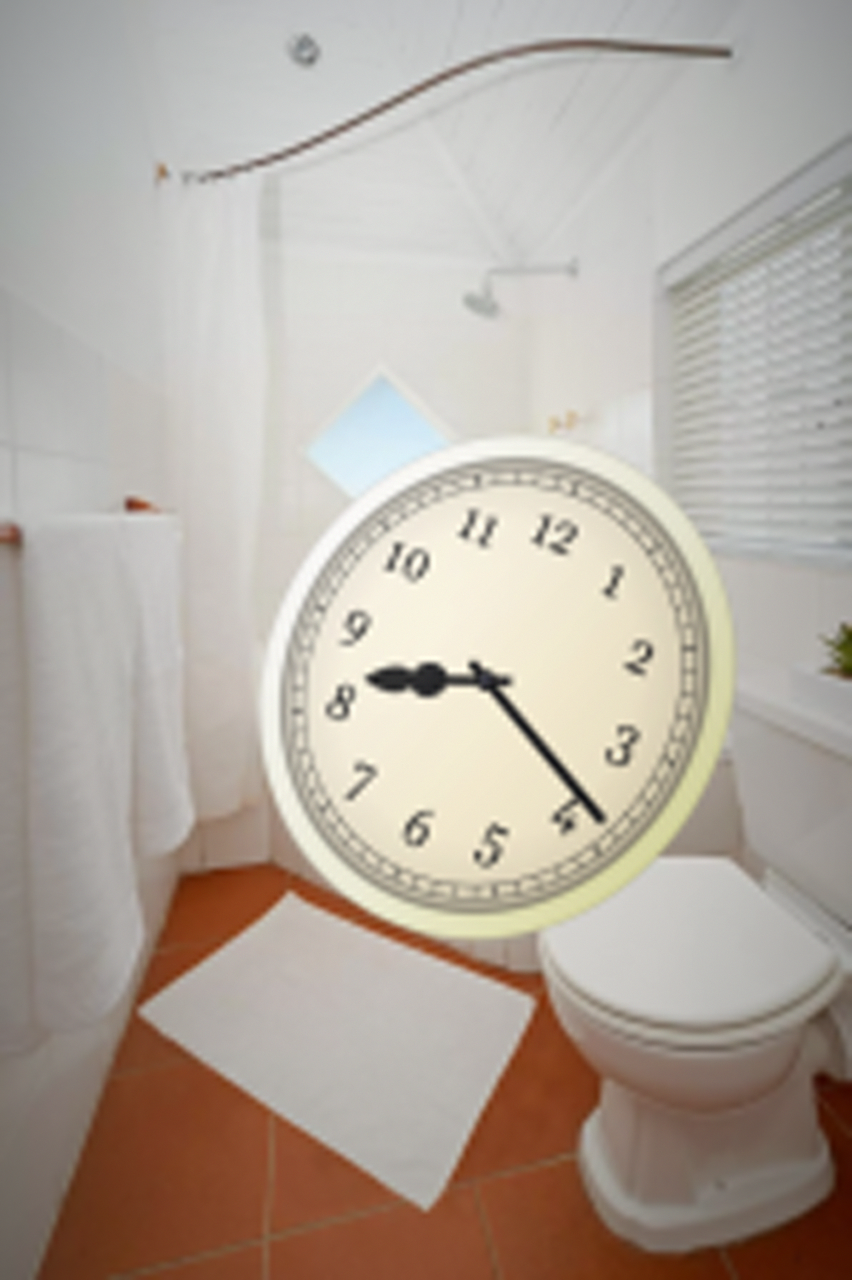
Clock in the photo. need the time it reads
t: 8:19
